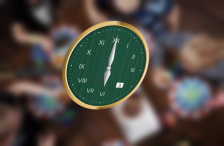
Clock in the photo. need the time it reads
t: 6:00
